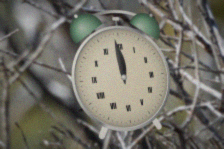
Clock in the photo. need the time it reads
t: 11:59
